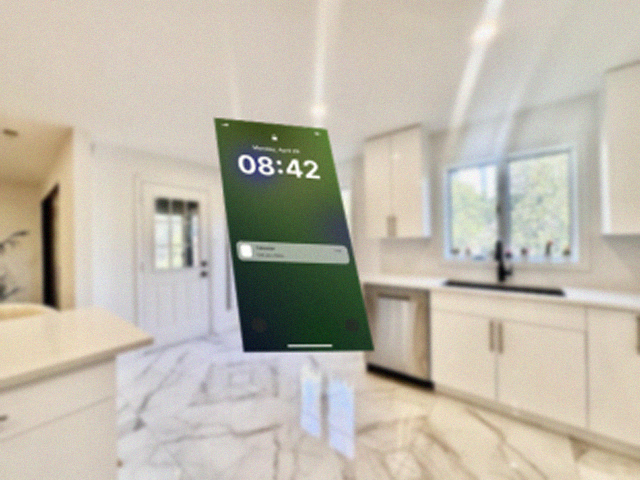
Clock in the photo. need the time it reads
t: 8:42
